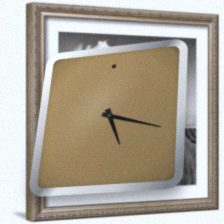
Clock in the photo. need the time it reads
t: 5:18
